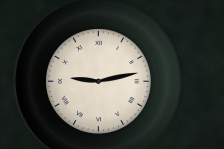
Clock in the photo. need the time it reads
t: 9:13
